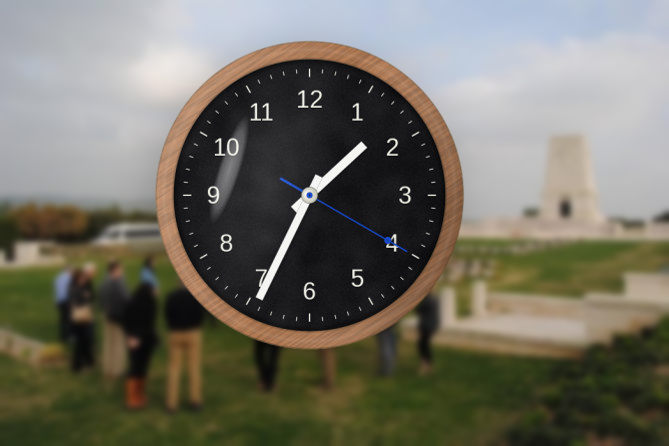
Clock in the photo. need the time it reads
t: 1:34:20
